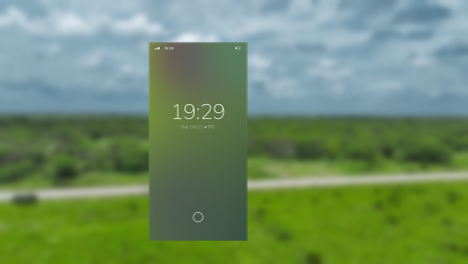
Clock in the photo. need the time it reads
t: 19:29
